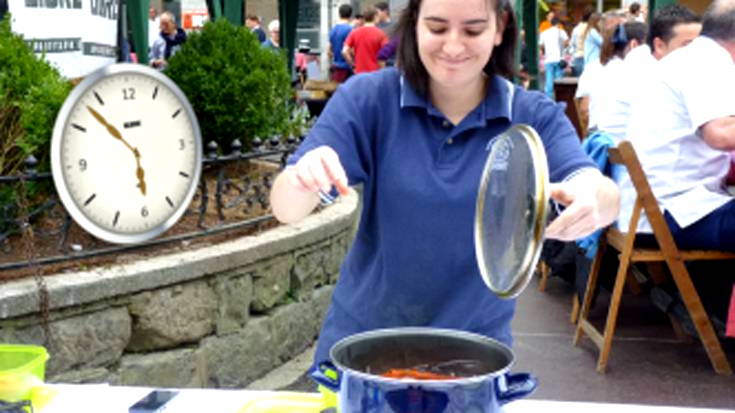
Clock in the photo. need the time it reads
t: 5:53
